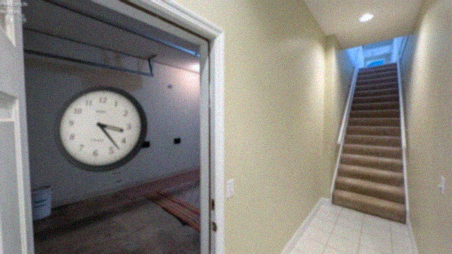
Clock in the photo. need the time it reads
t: 3:23
